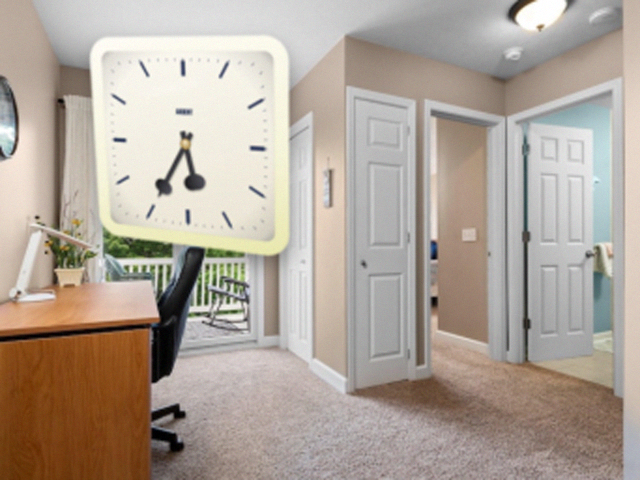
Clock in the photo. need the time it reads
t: 5:35
